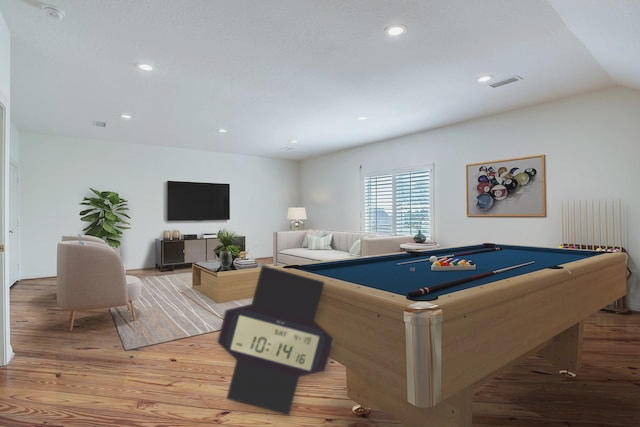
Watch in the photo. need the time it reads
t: 10:14:16
